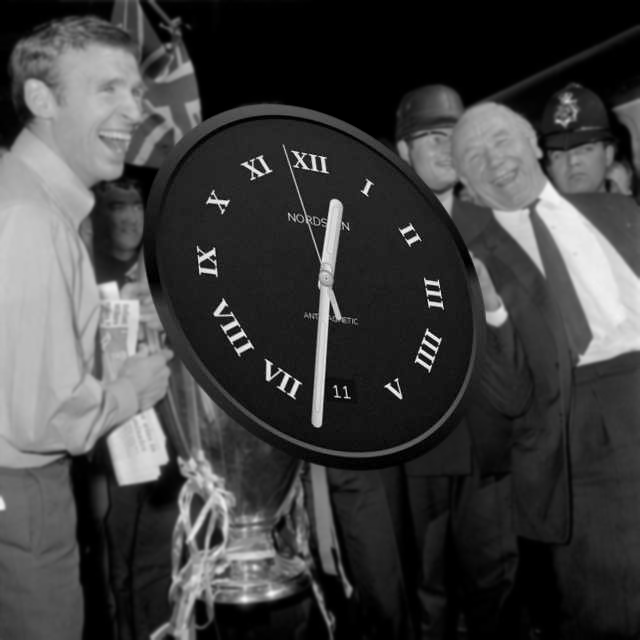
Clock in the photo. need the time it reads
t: 12:31:58
